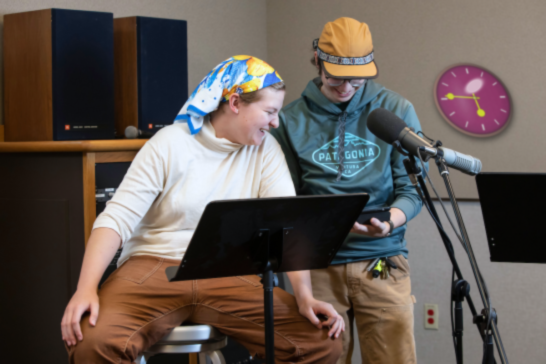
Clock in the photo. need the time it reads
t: 5:46
